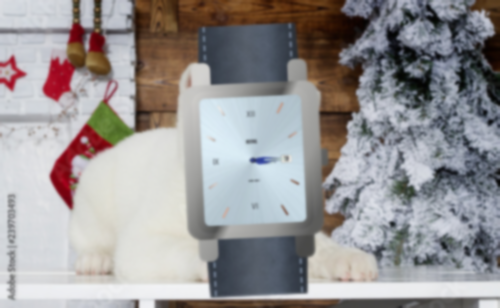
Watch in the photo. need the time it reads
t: 3:15
